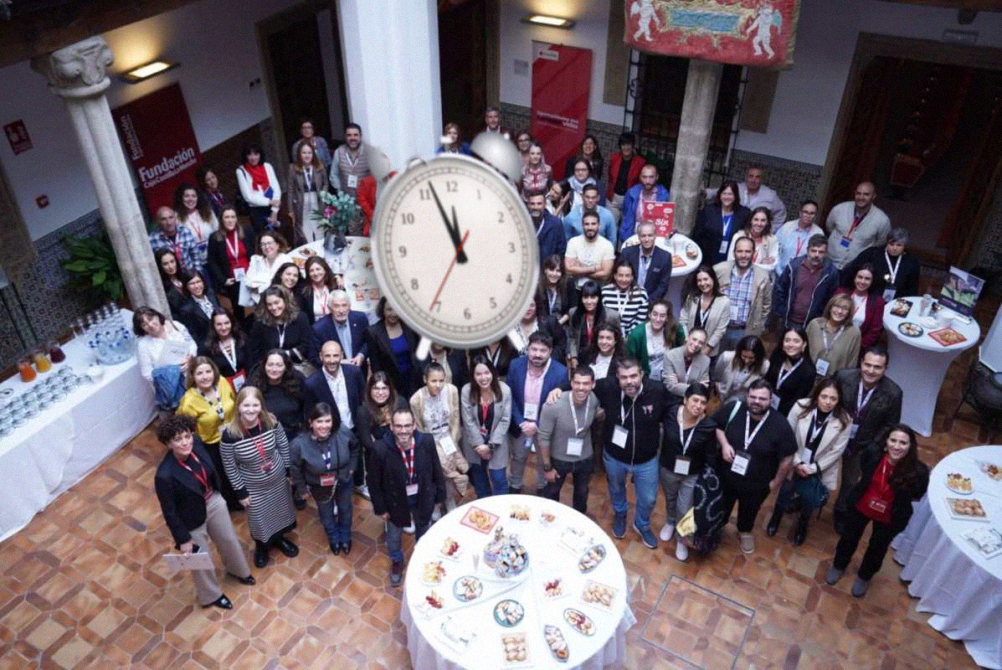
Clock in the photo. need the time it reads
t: 11:56:36
